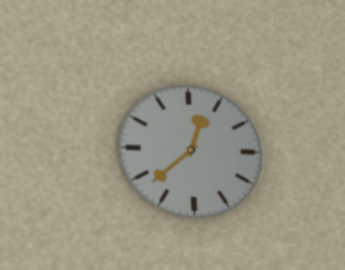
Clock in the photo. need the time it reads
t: 12:38
